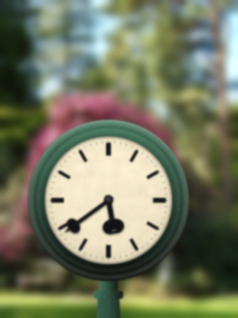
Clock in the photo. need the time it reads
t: 5:39
